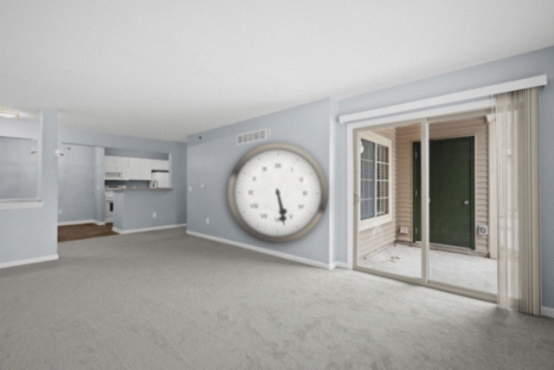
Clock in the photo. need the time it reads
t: 5:28
